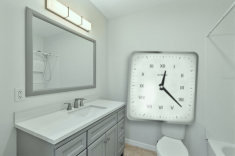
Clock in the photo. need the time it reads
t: 12:22
